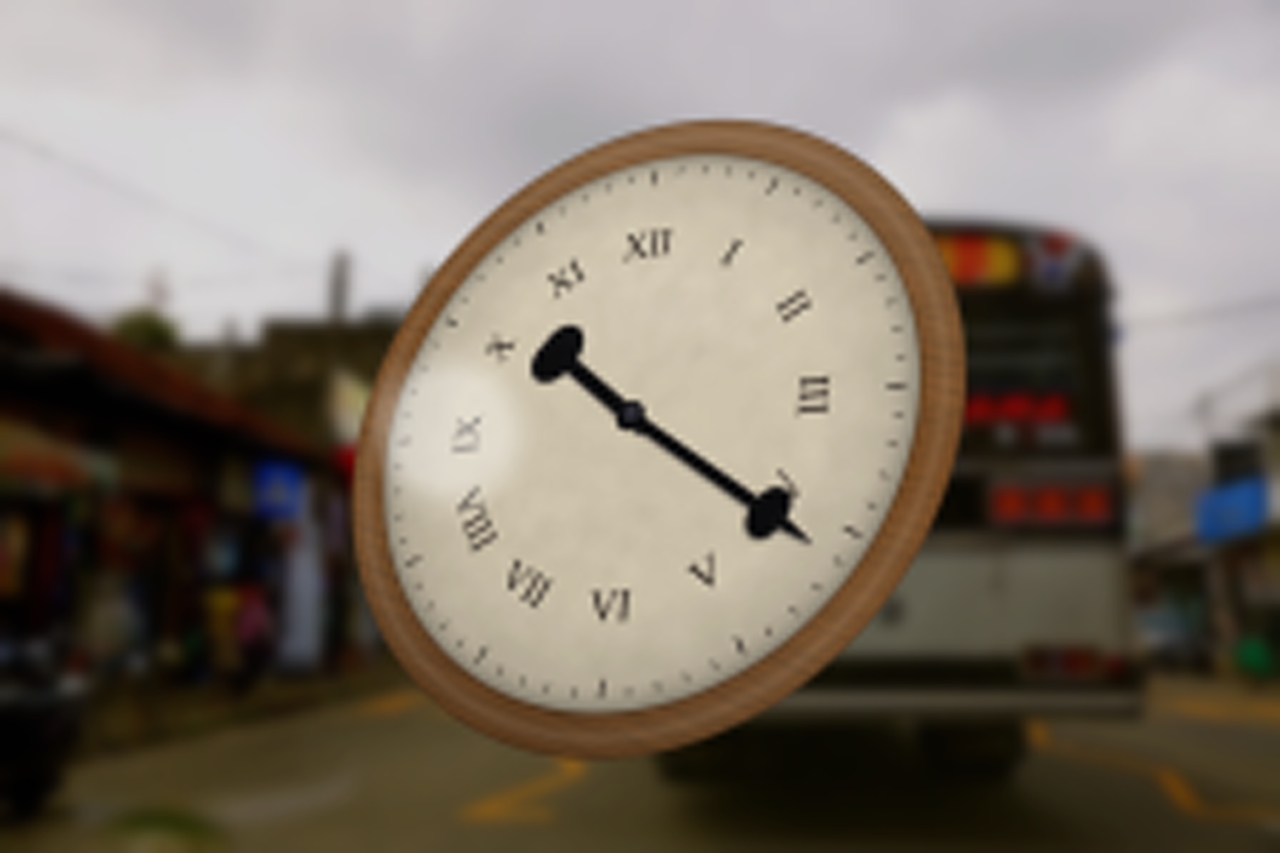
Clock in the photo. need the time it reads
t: 10:21
